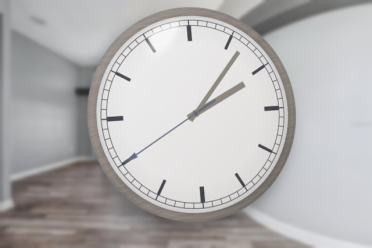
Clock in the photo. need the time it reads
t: 2:06:40
